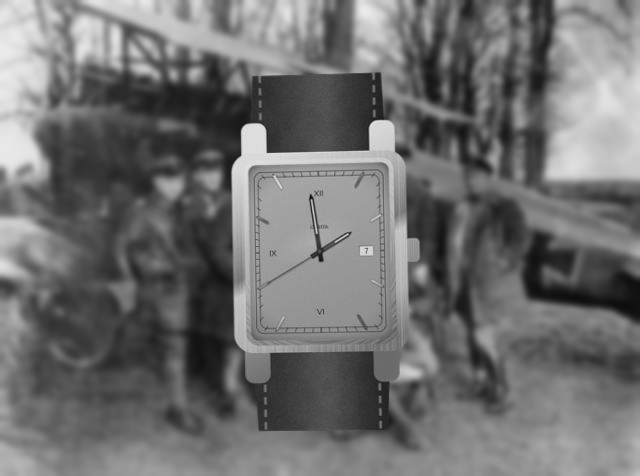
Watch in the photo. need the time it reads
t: 1:58:40
